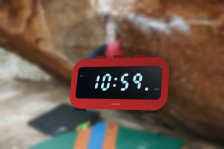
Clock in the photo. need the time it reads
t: 10:59
